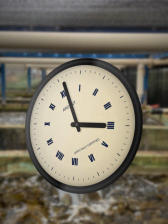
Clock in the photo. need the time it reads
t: 4:01
